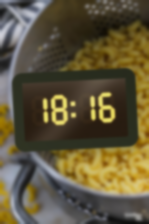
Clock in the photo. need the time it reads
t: 18:16
